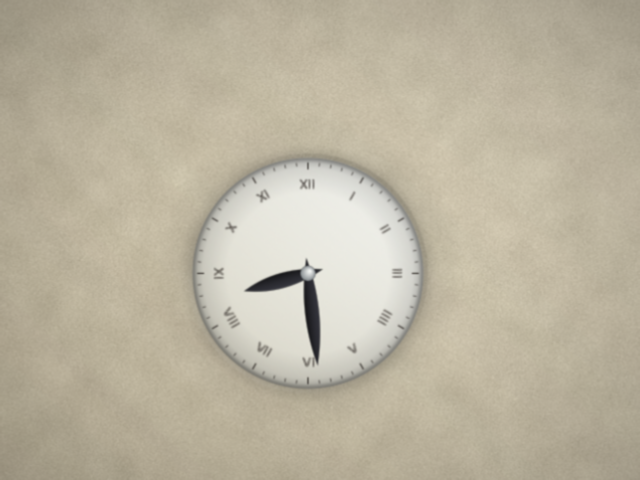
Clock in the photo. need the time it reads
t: 8:29
